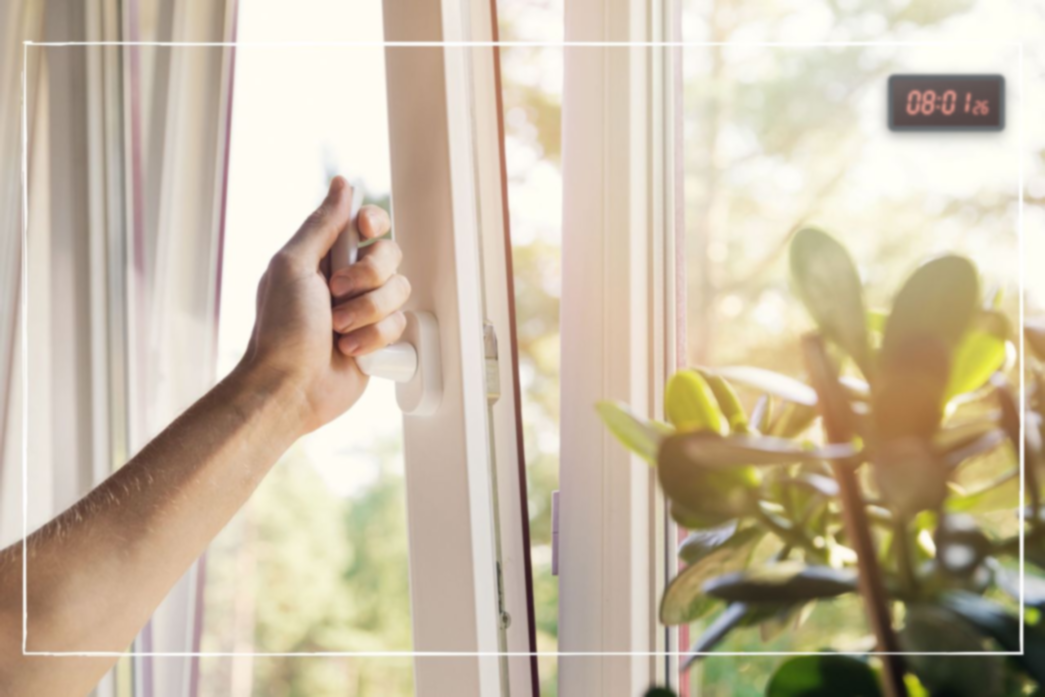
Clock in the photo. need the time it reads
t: 8:01:26
